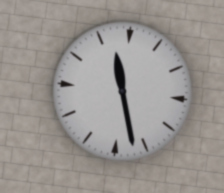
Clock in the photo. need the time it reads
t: 11:27
